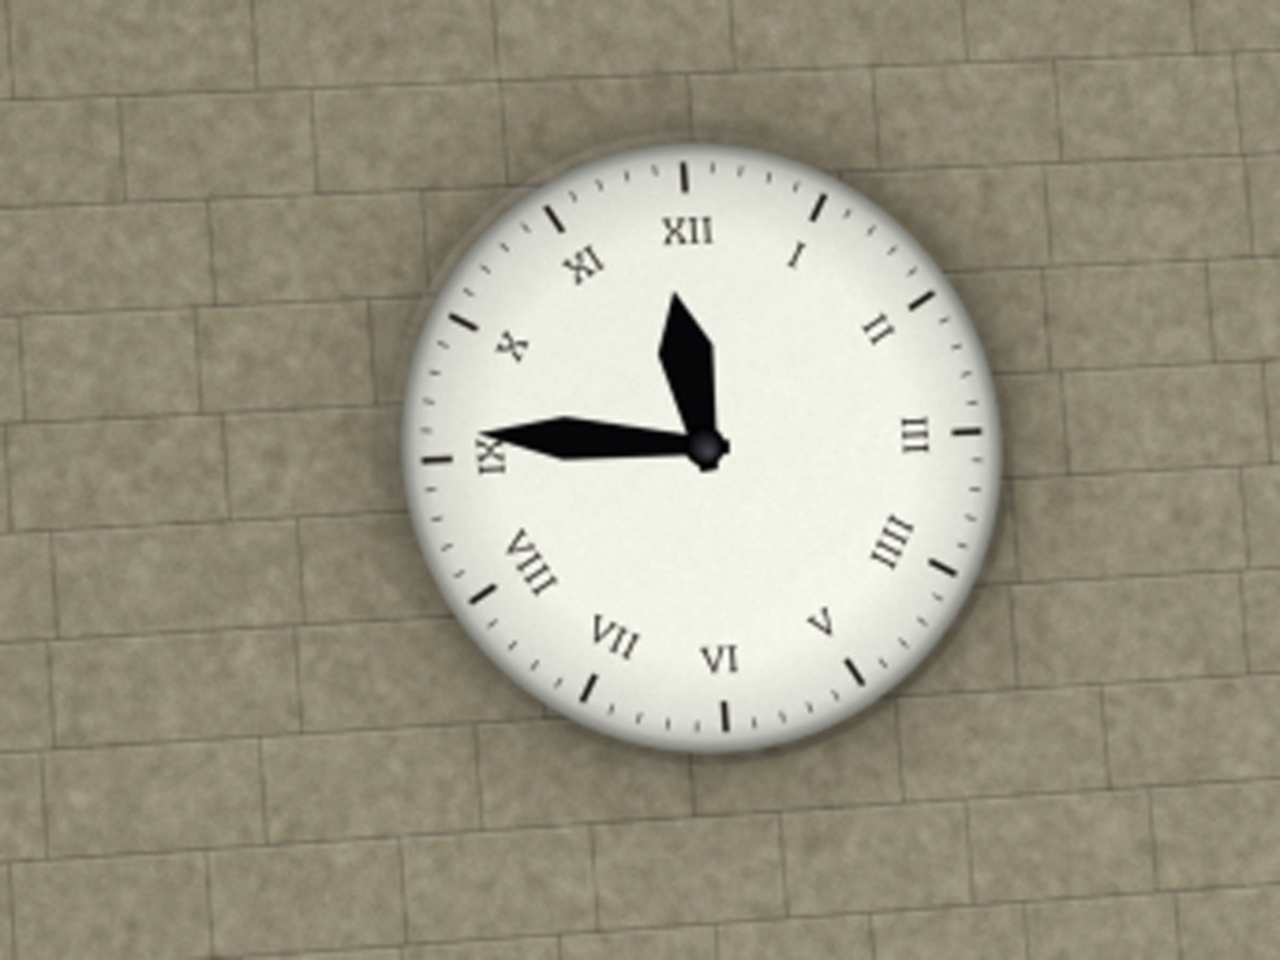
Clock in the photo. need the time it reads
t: 11:46
